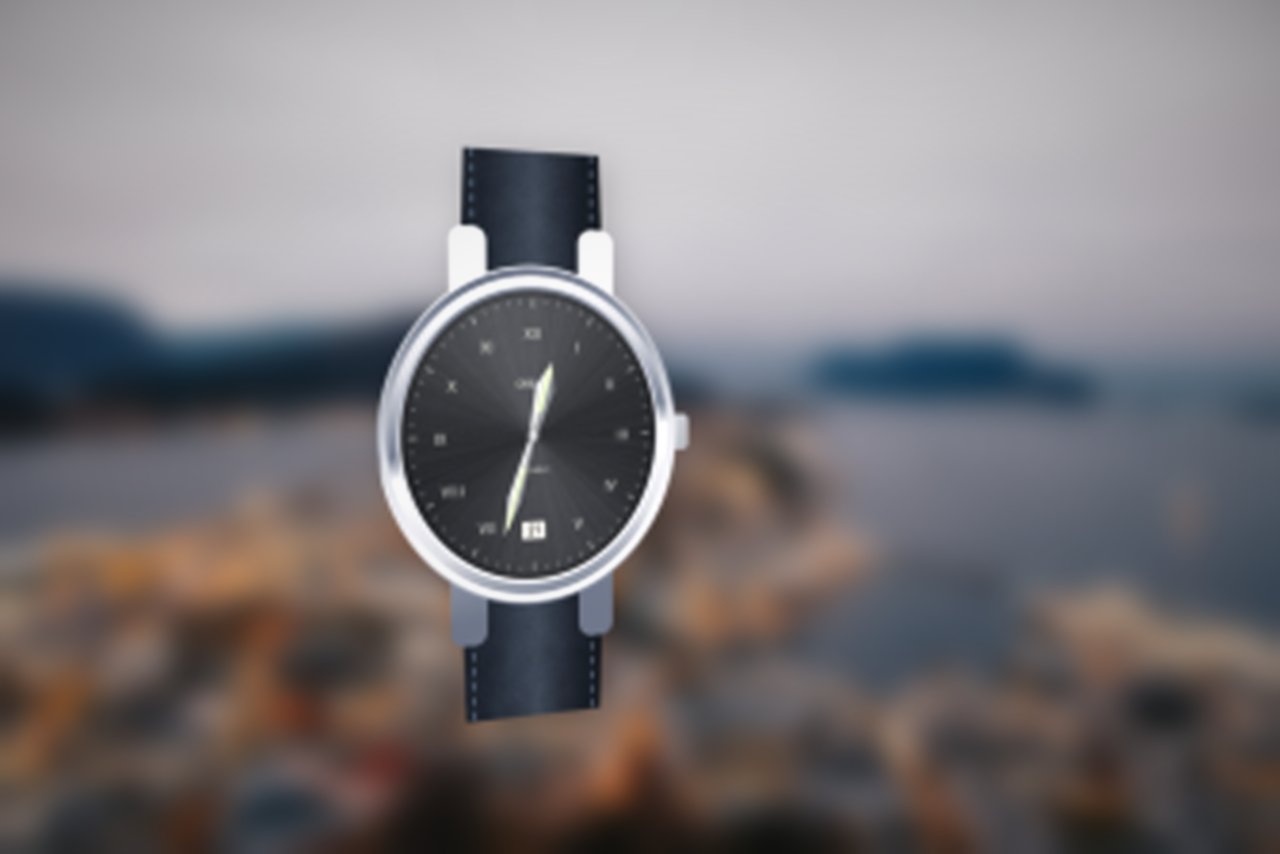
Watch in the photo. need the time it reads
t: 12:33
